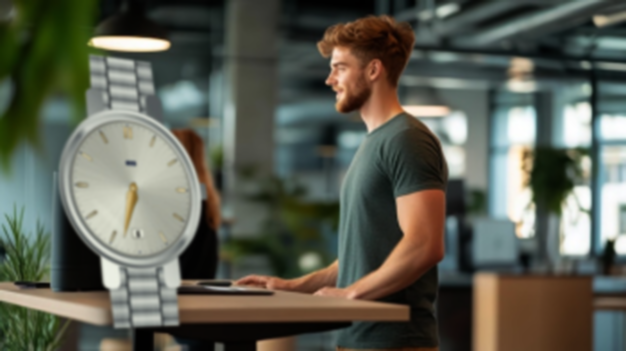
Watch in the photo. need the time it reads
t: 6:33
